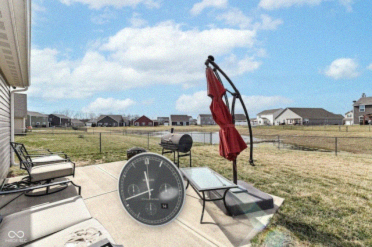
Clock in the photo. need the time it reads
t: 11:42
